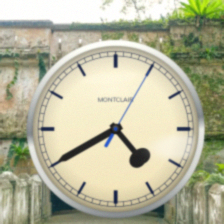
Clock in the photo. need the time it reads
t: 4:40:05
